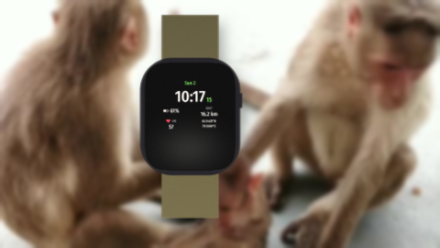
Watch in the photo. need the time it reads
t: 10:17
